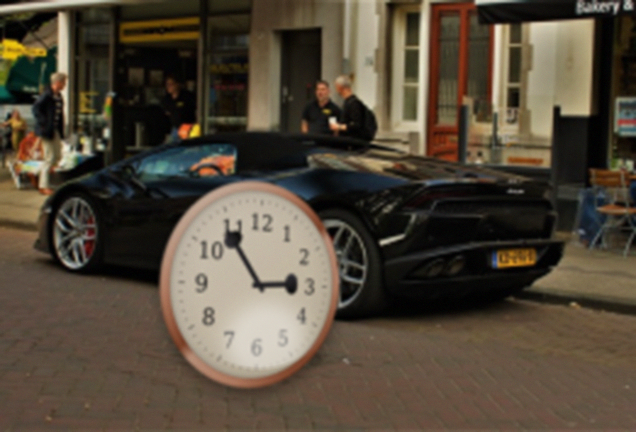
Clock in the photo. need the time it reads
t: 2:54
